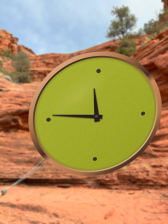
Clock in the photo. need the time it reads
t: 11:46
